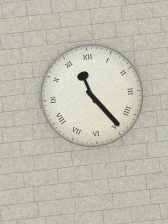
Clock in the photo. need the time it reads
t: 11:24
